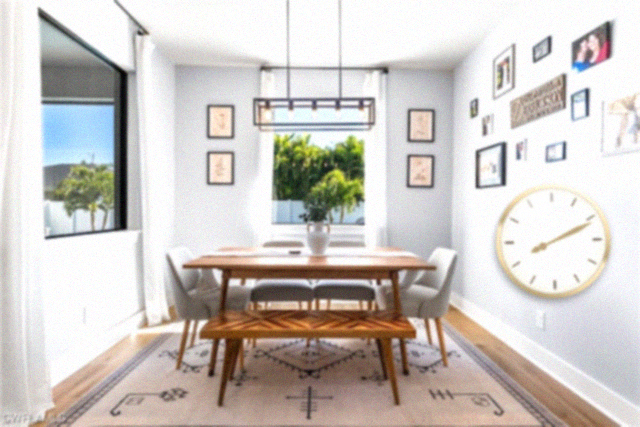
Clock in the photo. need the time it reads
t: 8:11
